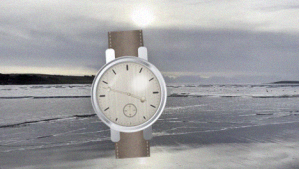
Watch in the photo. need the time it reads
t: 3:48
